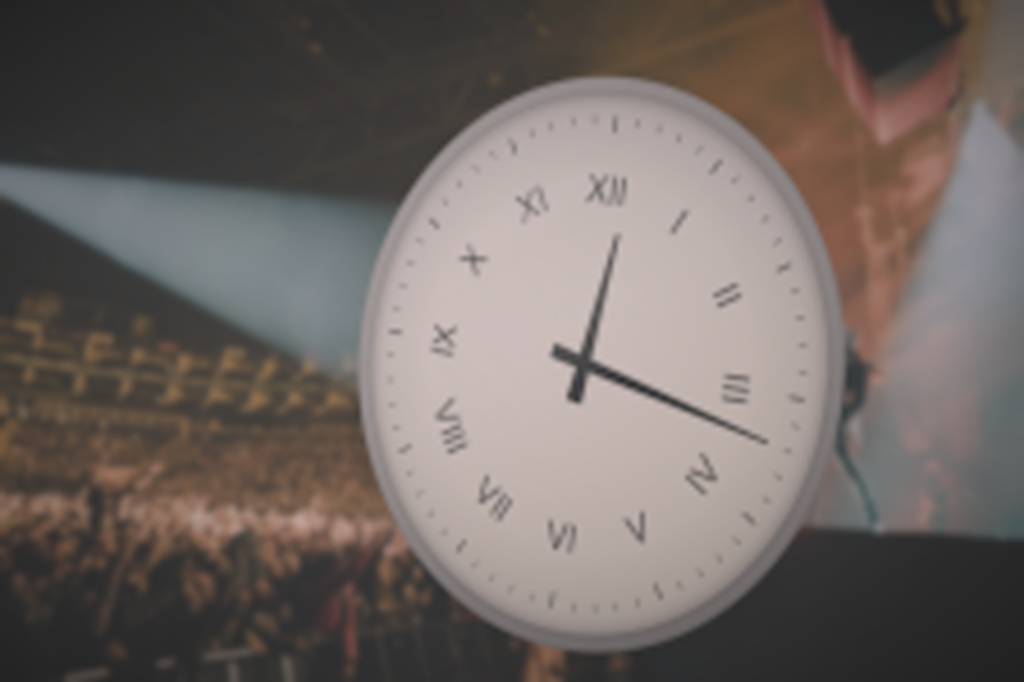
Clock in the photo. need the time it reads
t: 12:17
